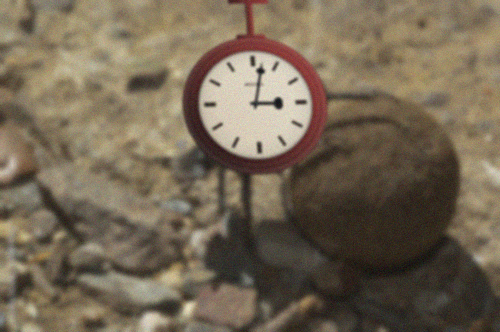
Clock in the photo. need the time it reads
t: 3:02
